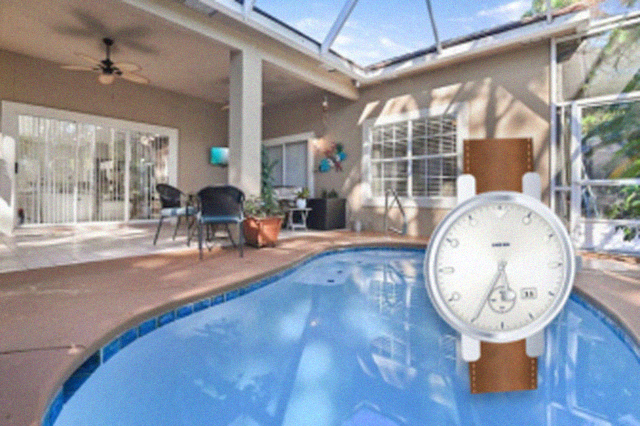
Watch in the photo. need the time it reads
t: 5:35
